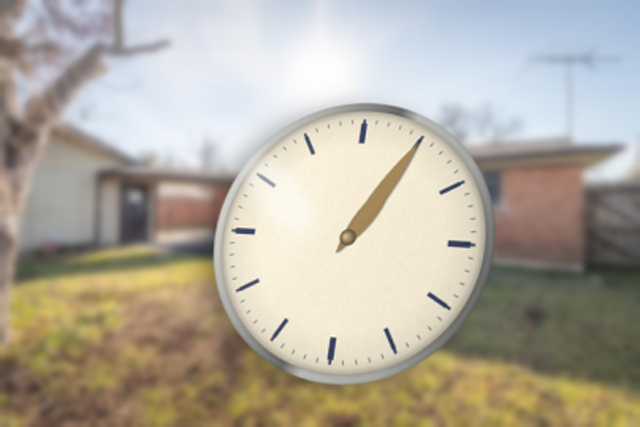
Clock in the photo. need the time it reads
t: 1:05
